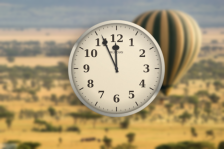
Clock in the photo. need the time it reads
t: 11:56
